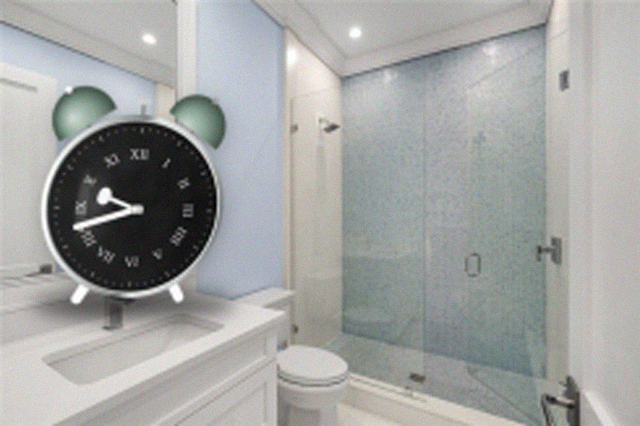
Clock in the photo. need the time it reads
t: 9:42
